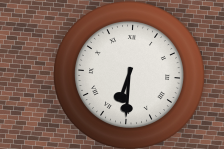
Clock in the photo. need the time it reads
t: 6:30
